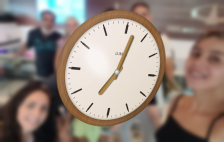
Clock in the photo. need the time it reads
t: 7:02
